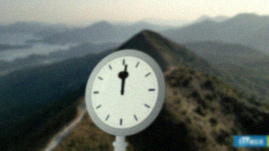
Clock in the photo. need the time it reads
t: 12:01
